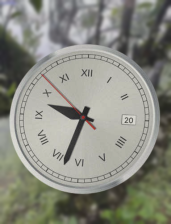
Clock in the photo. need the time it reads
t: 9:32:52
